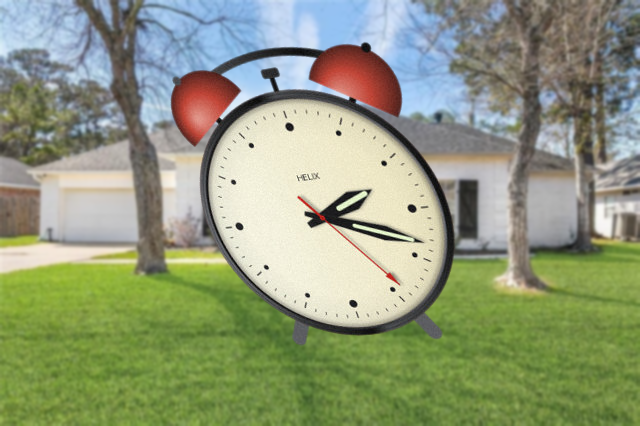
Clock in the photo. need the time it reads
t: 2:18:24
